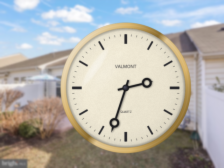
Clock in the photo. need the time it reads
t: 2:33
